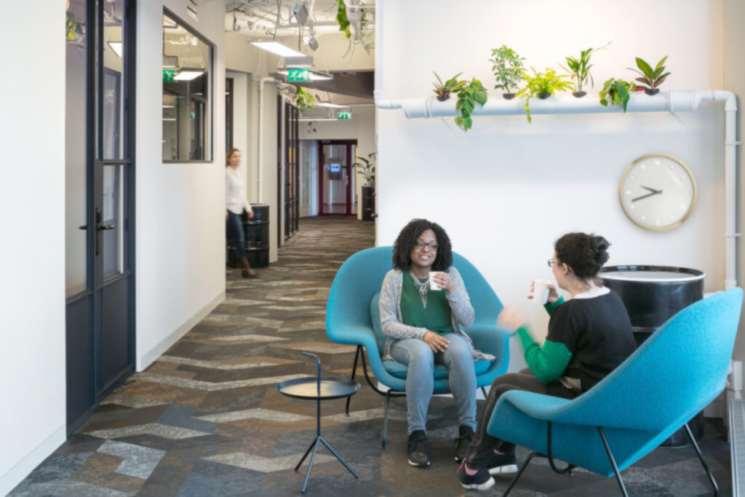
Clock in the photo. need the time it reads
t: 9:42
